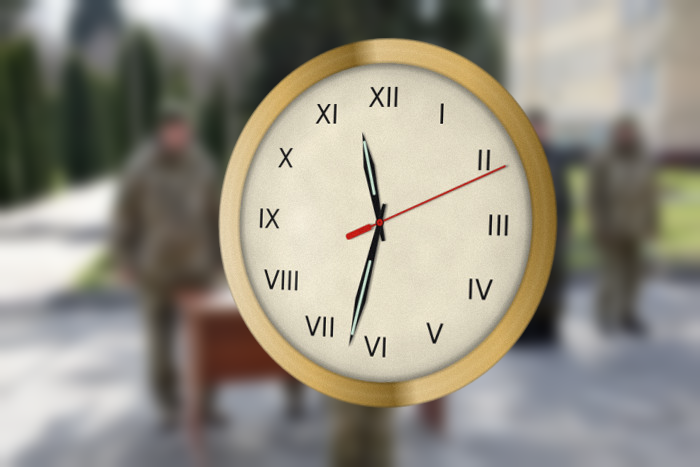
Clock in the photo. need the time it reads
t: 11:32:11
